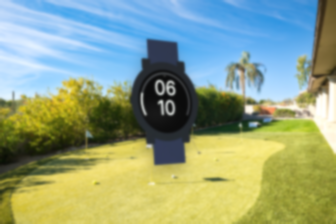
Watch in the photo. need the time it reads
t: 6:10
